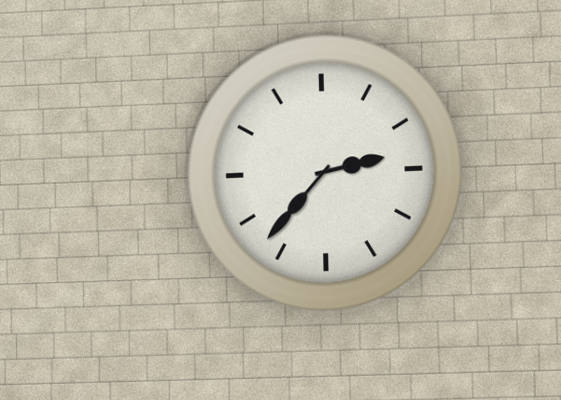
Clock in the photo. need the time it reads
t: 2:37
